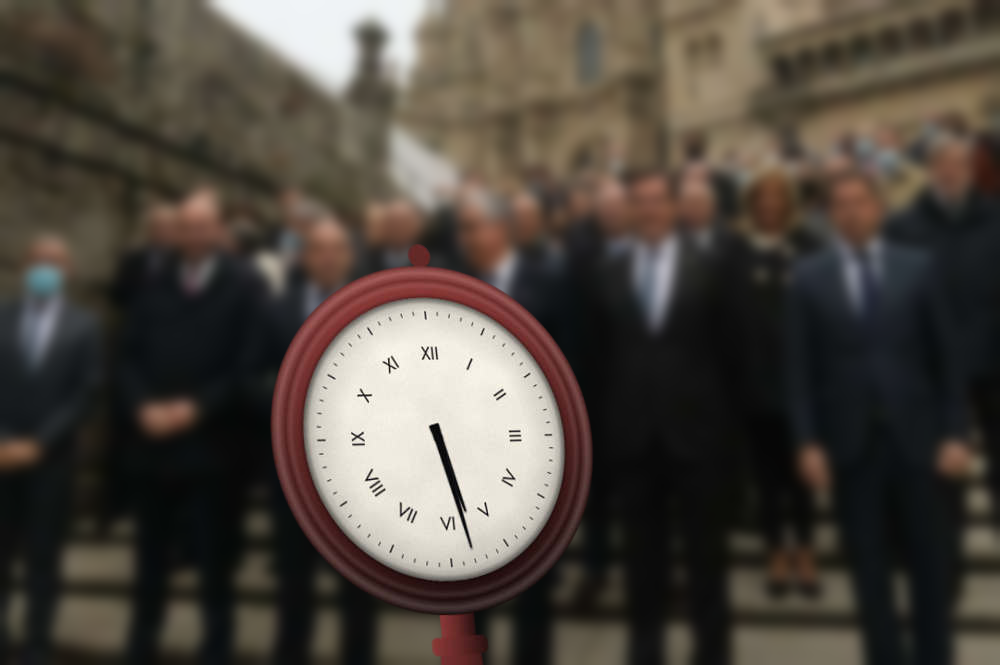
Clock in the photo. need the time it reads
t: 5:28
